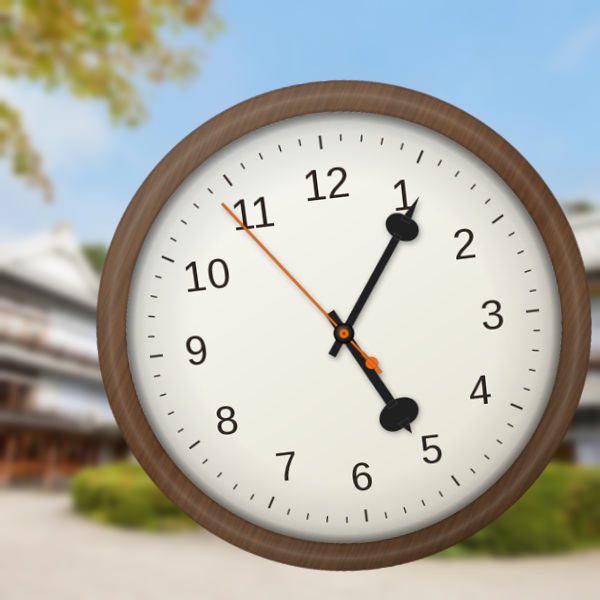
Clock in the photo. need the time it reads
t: 5:05:54
